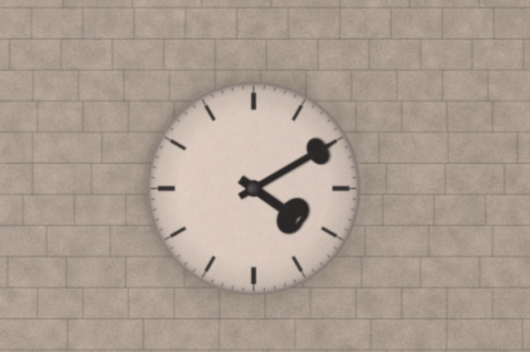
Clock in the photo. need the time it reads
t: 4:10
